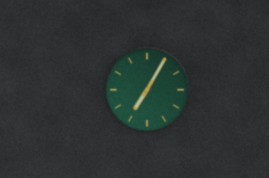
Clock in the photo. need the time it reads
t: 7:05
